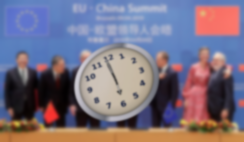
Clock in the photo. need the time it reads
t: 5:59
